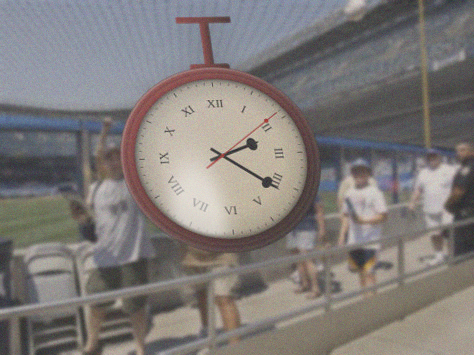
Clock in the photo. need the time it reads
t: 2:21:09
